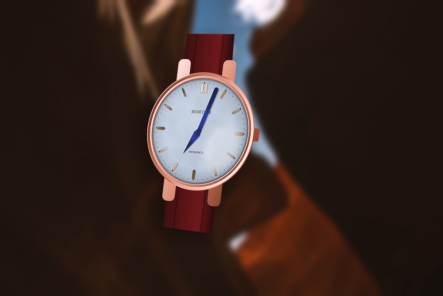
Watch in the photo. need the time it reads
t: 7:03
